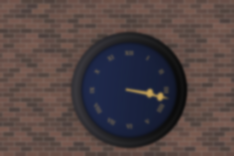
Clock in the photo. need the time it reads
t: 3:17
